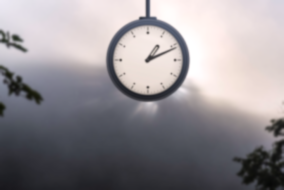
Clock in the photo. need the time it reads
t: 1:11
